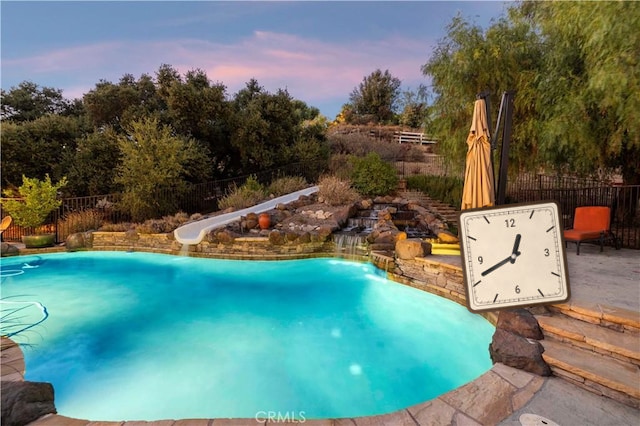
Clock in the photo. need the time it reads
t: 12:41
